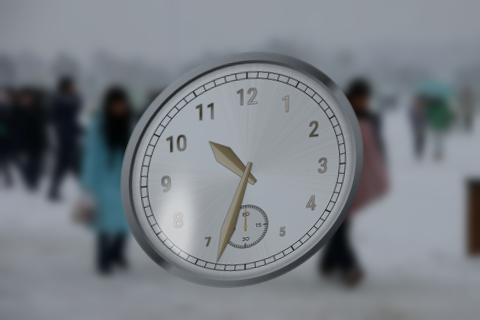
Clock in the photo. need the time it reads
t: 10:33
